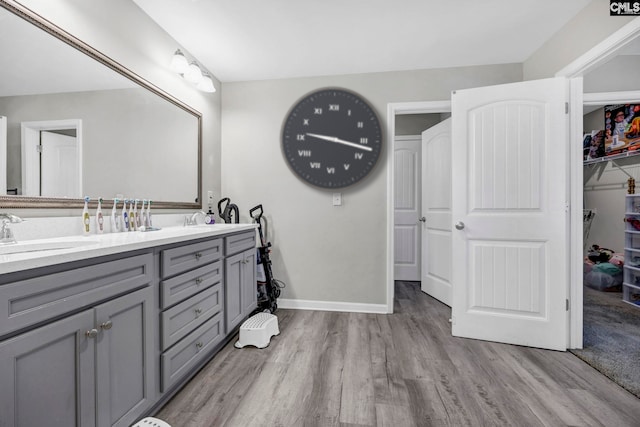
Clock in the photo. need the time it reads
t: 9:17
